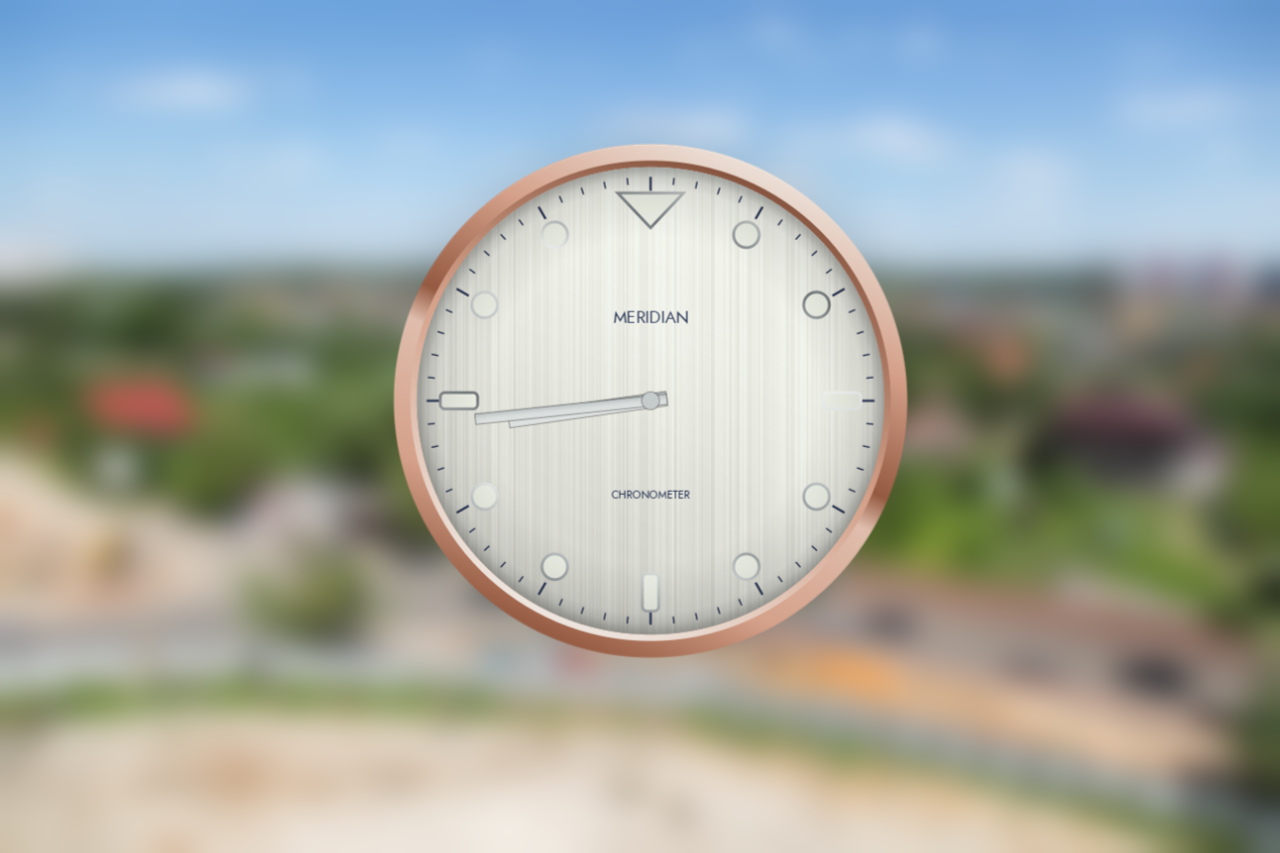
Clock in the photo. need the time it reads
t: 8:44
